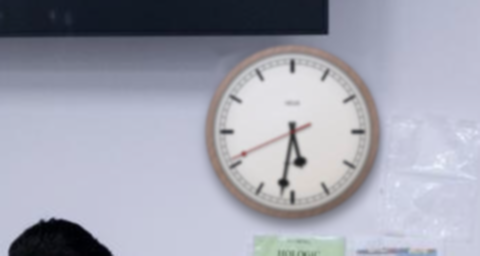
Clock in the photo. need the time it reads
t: 5:31:41
